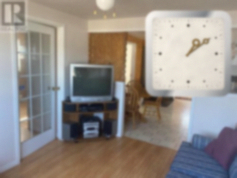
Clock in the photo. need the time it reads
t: 1:09
